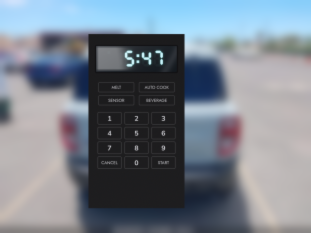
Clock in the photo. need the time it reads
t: 5:47
